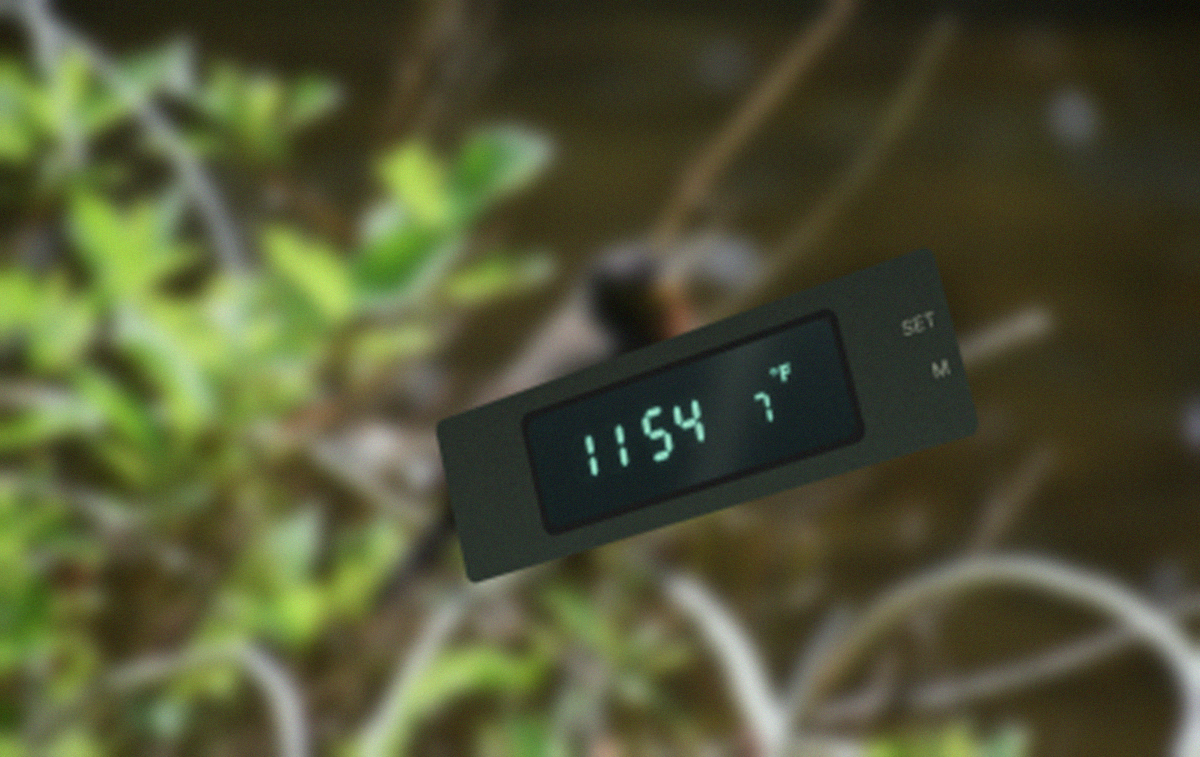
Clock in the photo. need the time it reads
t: 11:54
